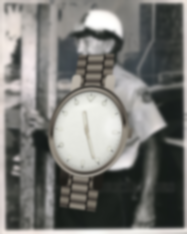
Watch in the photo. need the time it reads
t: 11:26
